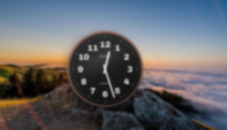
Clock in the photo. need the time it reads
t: 12:27
